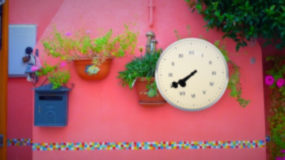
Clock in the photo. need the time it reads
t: 7:40
